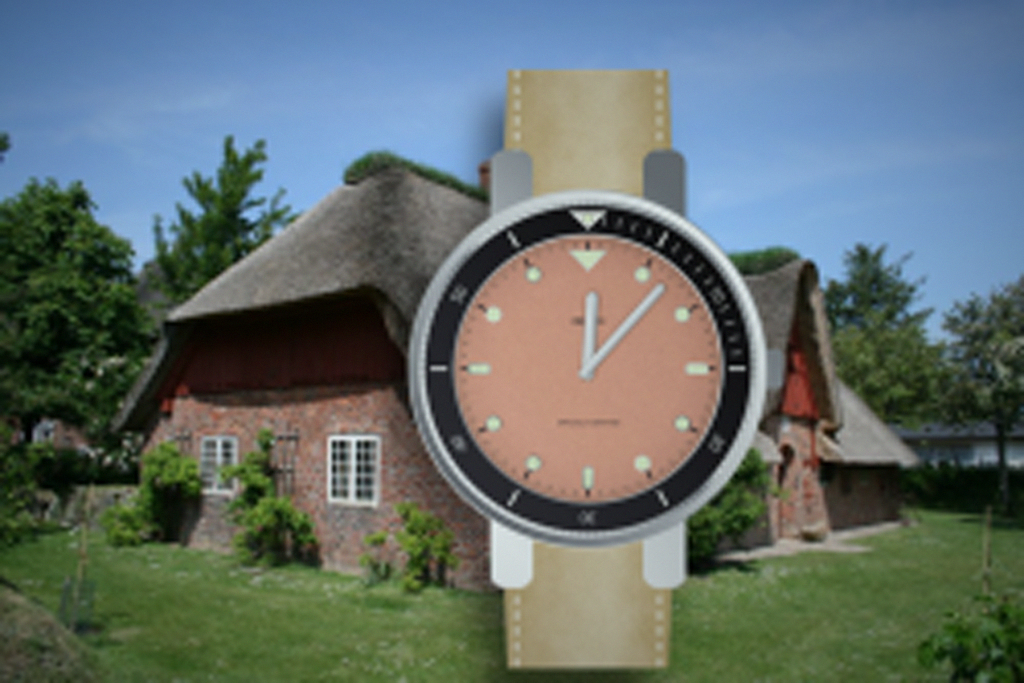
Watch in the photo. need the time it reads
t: 12:07
